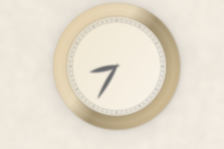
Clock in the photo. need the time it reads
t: 8:35
